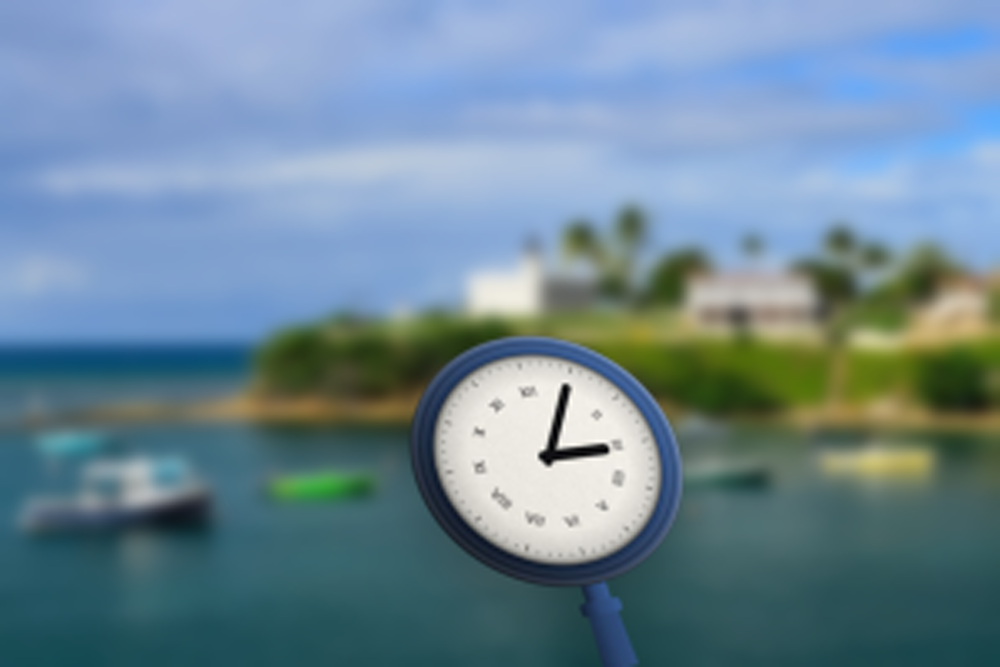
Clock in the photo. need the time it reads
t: 3:05
